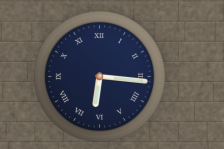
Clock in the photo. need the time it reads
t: 6:16
